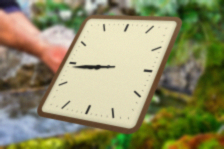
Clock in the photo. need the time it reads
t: 8:44
